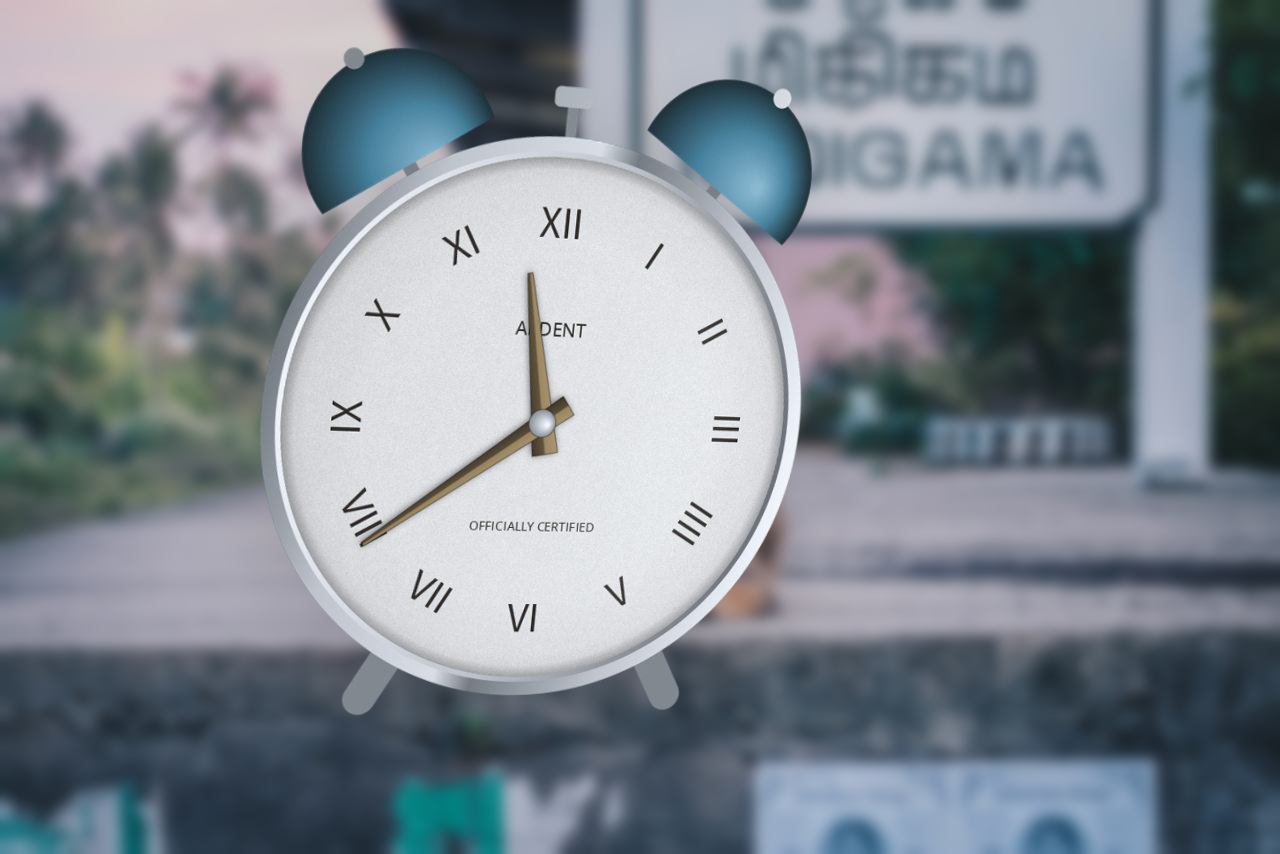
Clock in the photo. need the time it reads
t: 11:39
